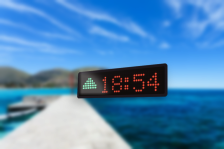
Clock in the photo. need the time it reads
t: 18:54
